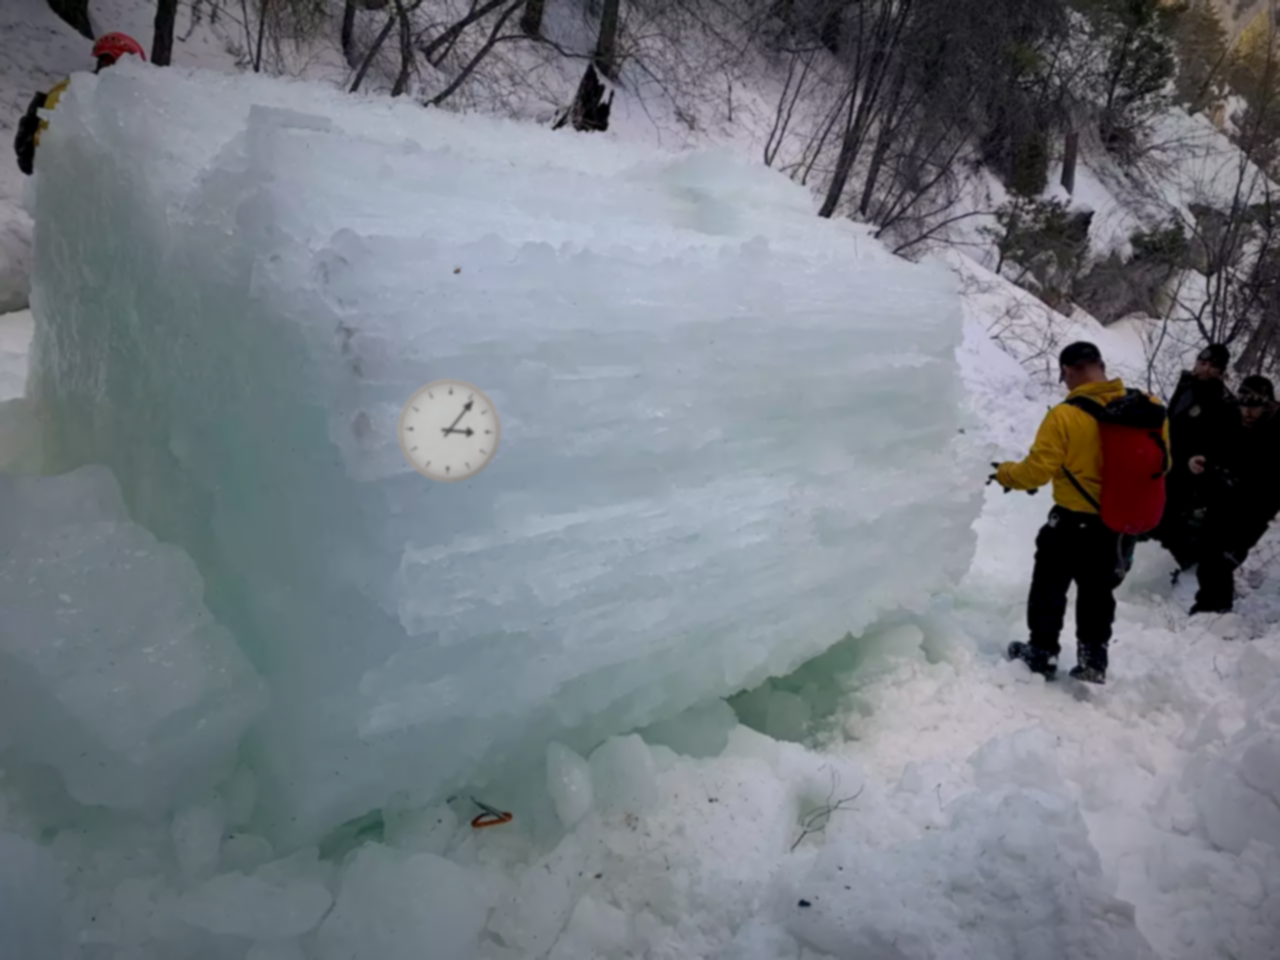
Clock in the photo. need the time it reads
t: 3:06
